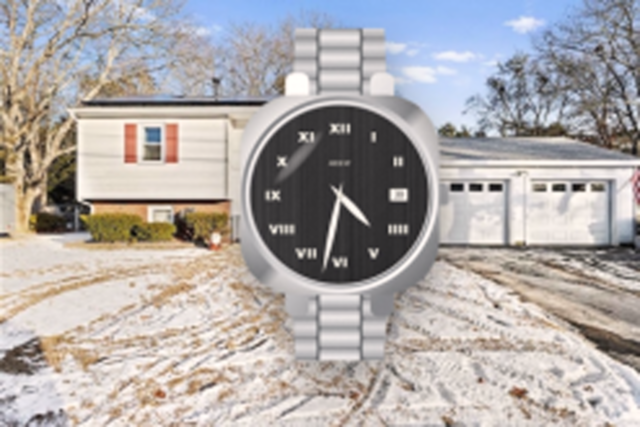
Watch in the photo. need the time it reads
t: 4:32
